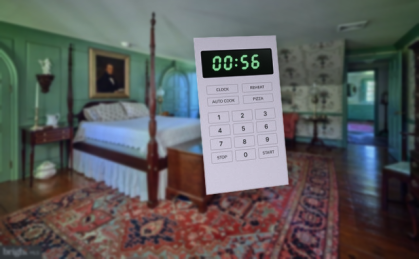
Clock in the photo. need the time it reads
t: 0:56
